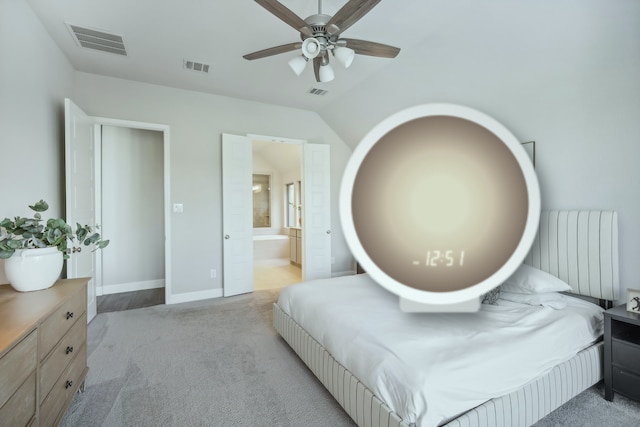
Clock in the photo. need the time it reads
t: 12:51
